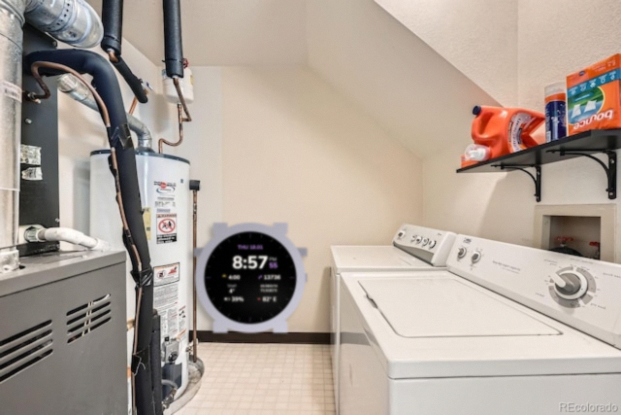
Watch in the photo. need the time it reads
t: 8:57
